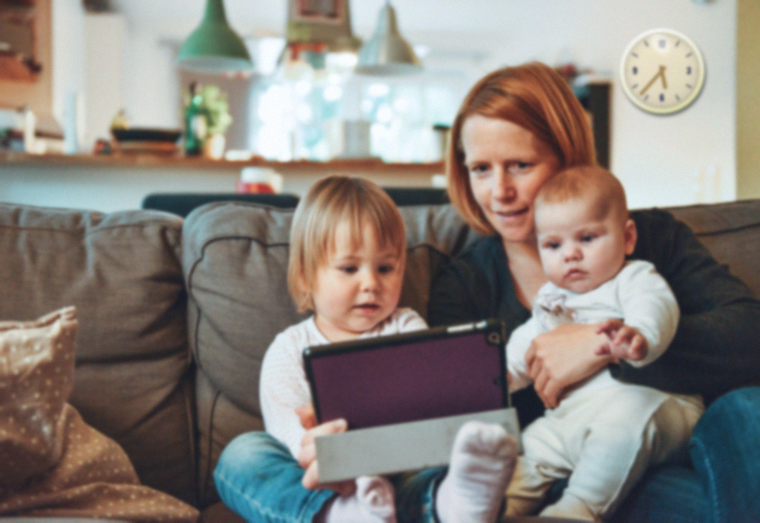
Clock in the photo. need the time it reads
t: 5:37
